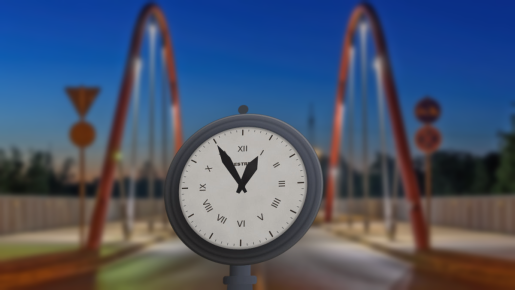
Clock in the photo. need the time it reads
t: 12:55
